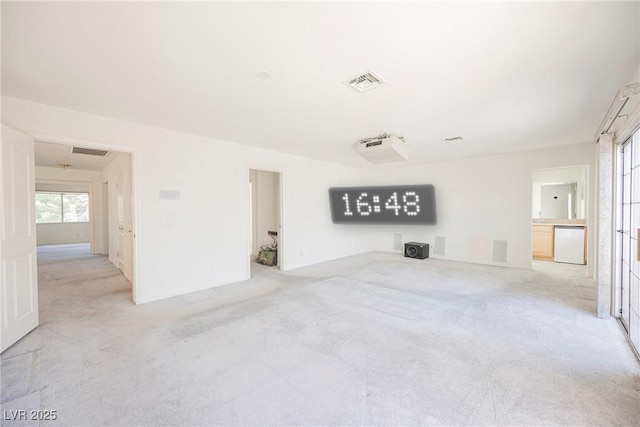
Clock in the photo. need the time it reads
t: 16:48
